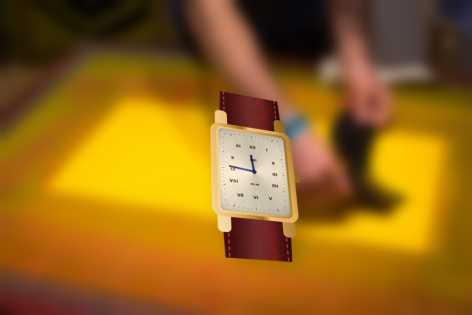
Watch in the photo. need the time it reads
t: 11:46
